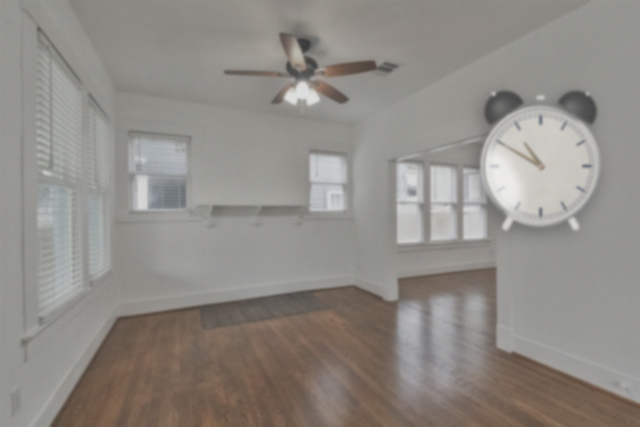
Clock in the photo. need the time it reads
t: 10:50
